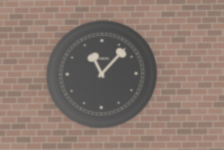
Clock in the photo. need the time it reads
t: 11:07
